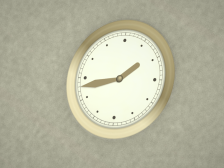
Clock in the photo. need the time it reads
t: 1:43
